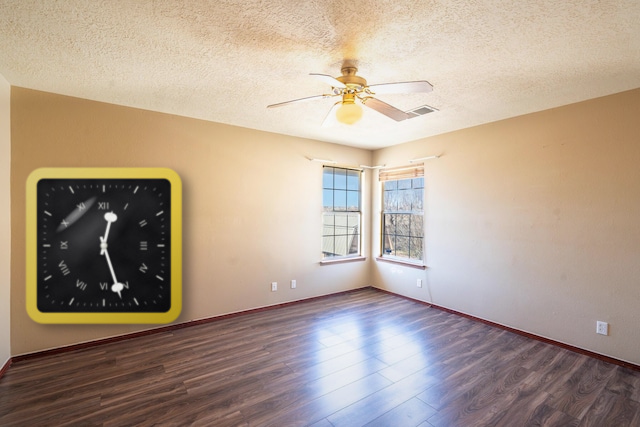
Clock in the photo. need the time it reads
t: 12:27
